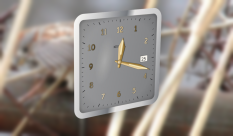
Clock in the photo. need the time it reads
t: 12:18
